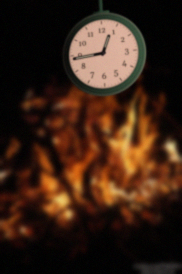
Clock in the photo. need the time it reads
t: 12:44
